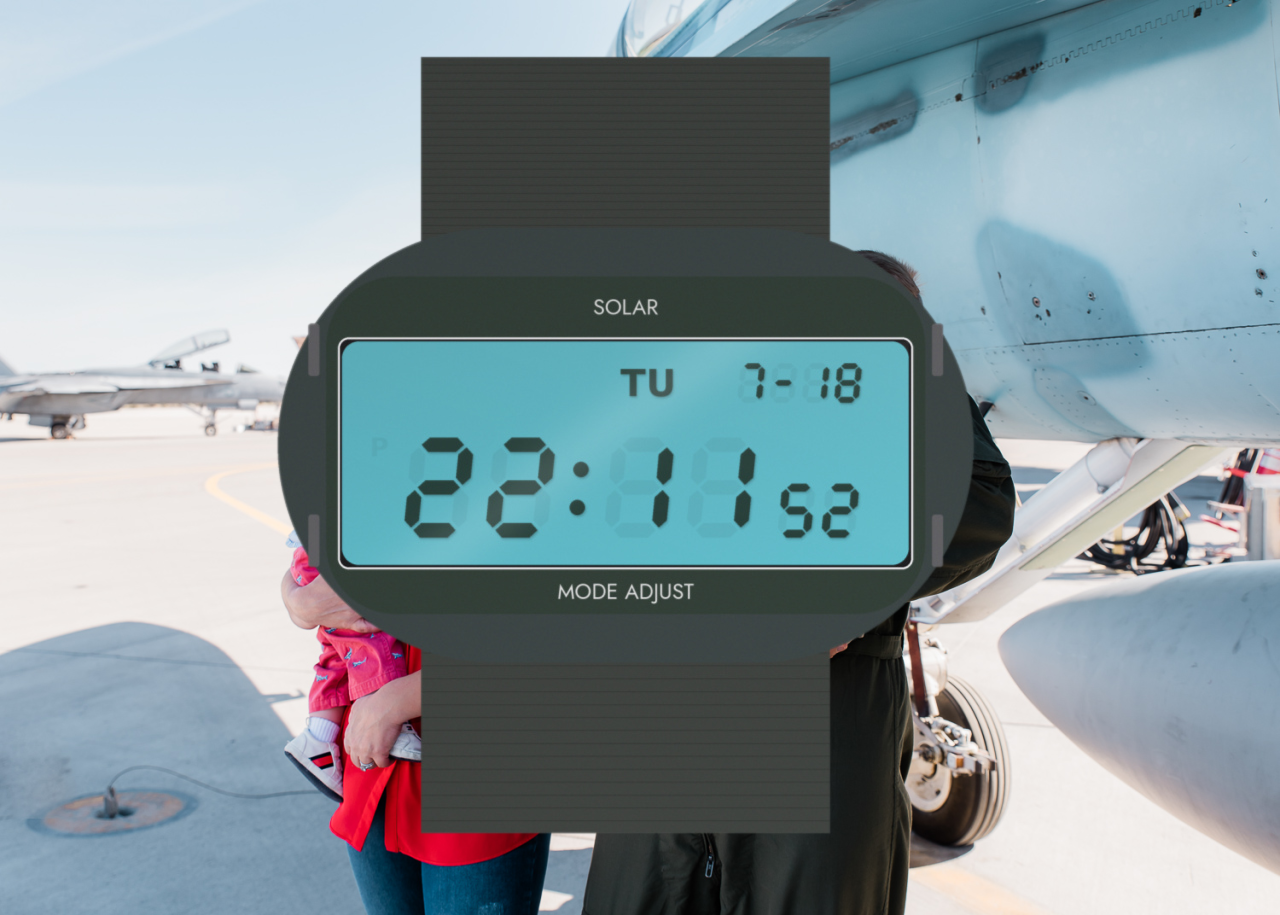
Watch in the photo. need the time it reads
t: 22:11:52
